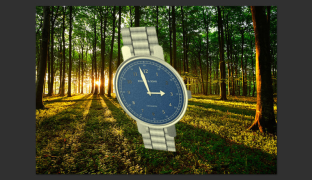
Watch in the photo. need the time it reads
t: 2:58
